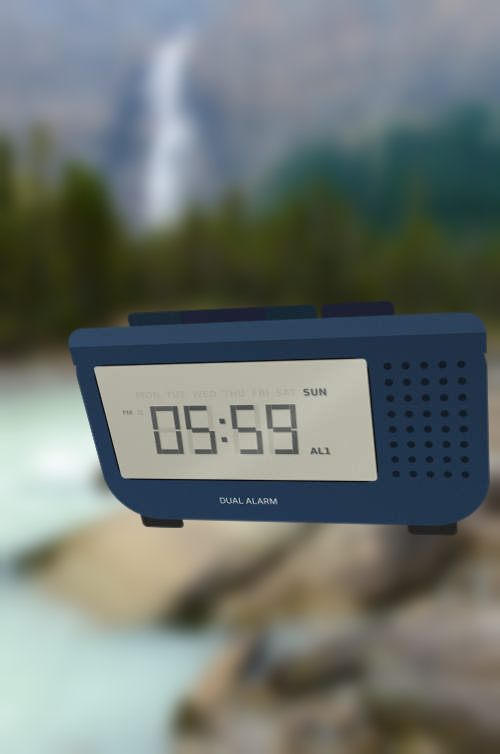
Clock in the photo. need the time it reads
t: 5:59
